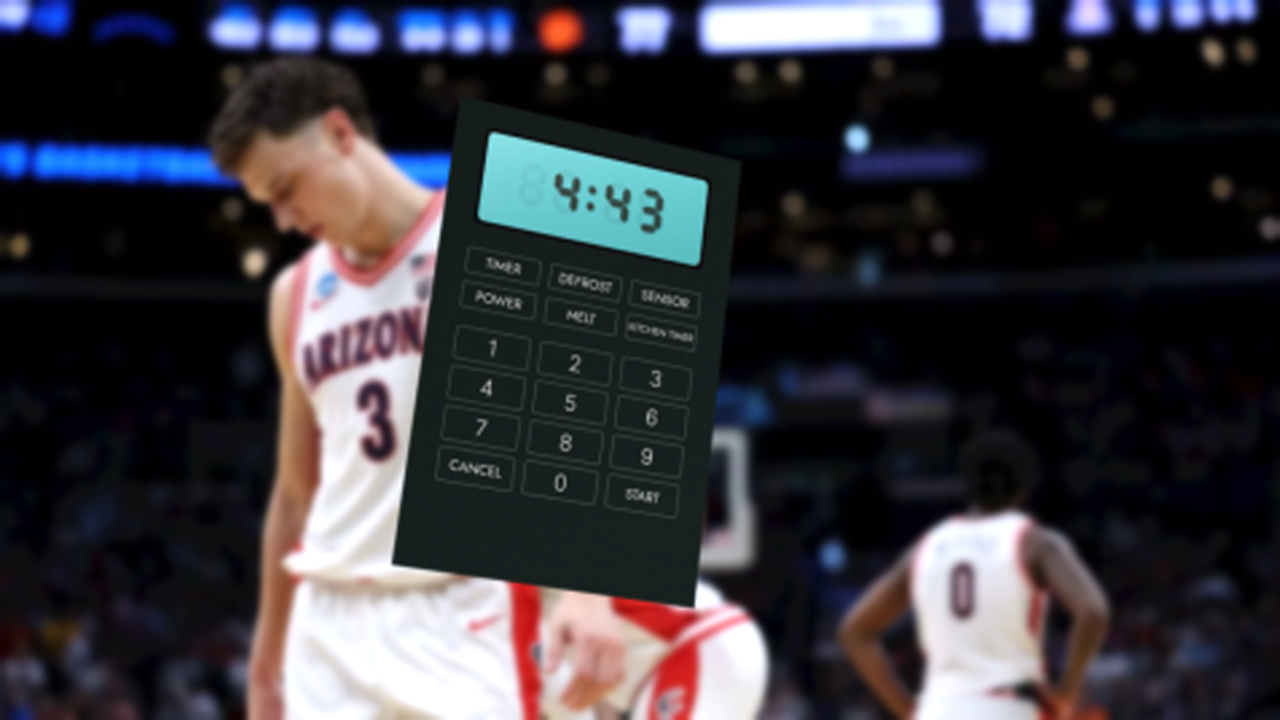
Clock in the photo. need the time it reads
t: 4:43
